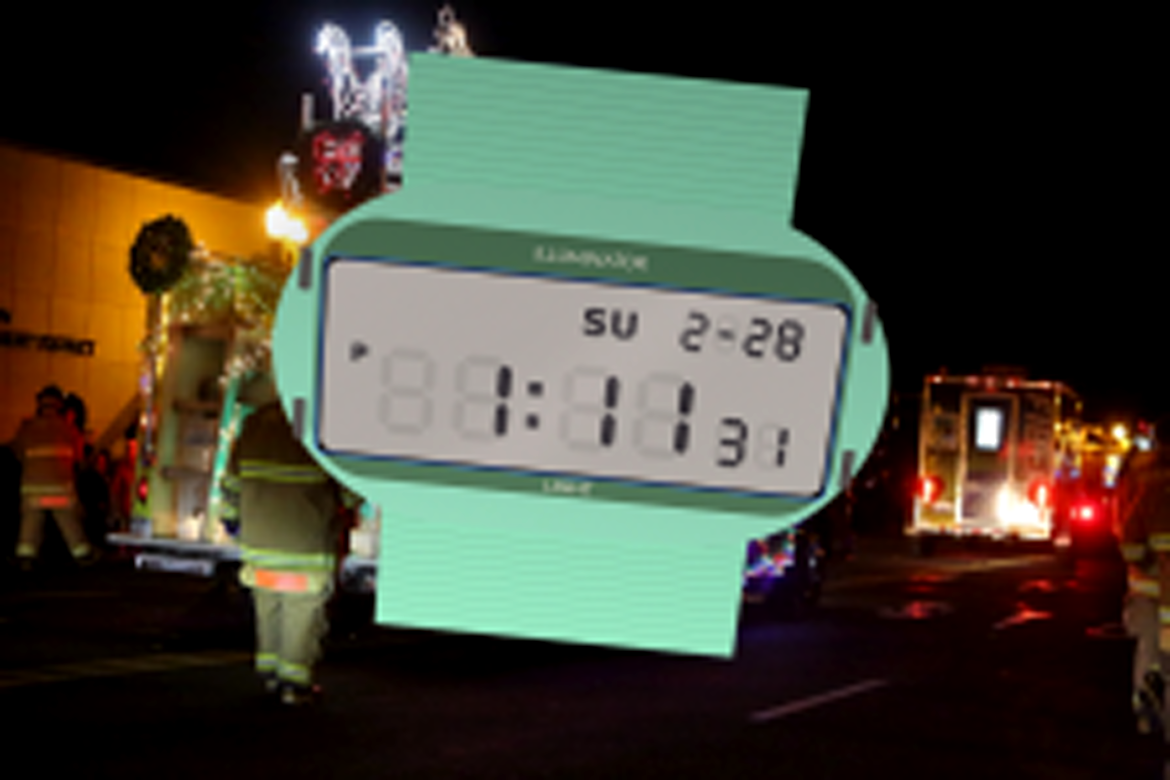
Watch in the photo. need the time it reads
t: 1:11:31
